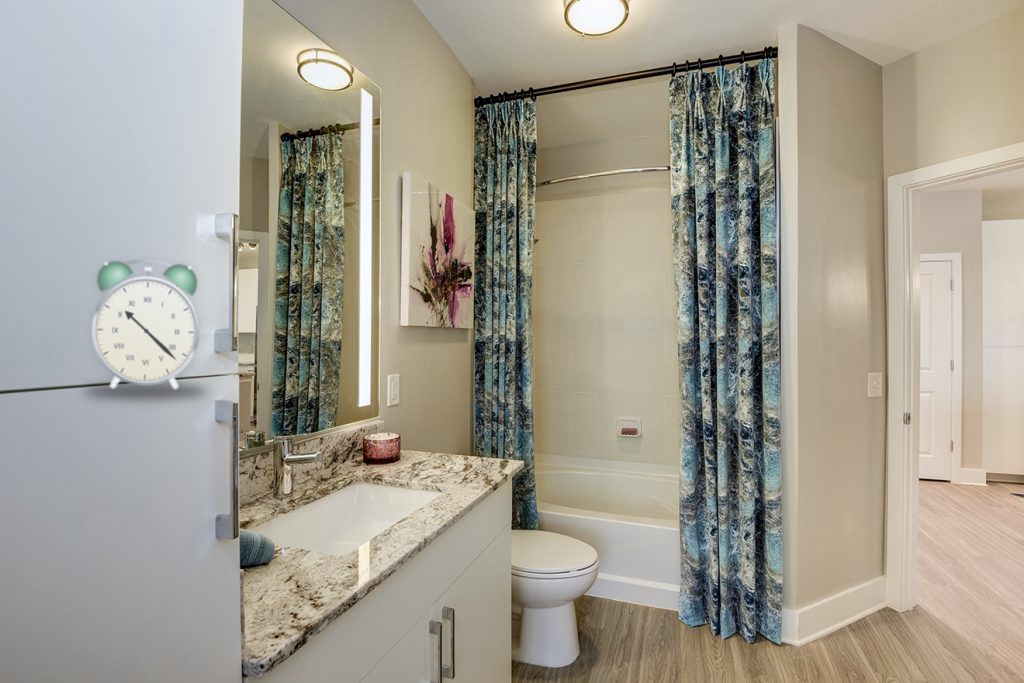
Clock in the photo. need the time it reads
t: 10:22
